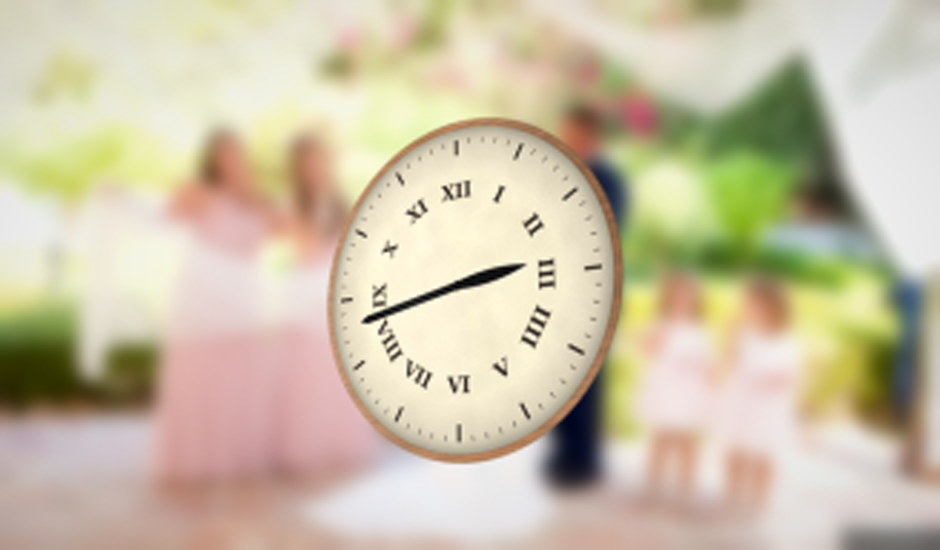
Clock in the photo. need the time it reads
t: 2:43
